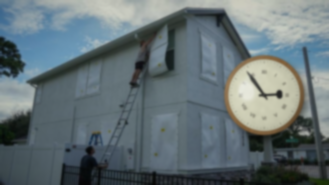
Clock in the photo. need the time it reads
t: 2:54
